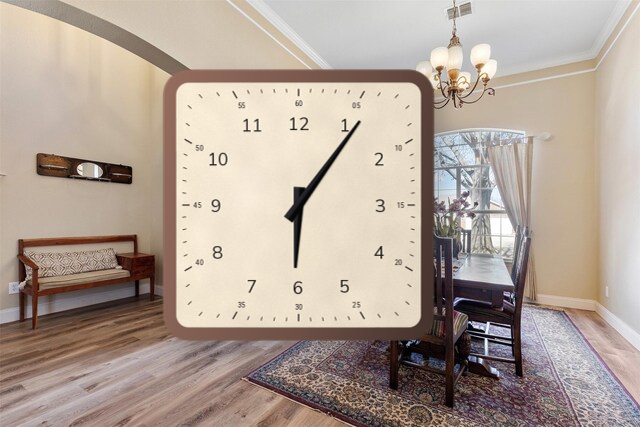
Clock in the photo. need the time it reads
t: 6:06
